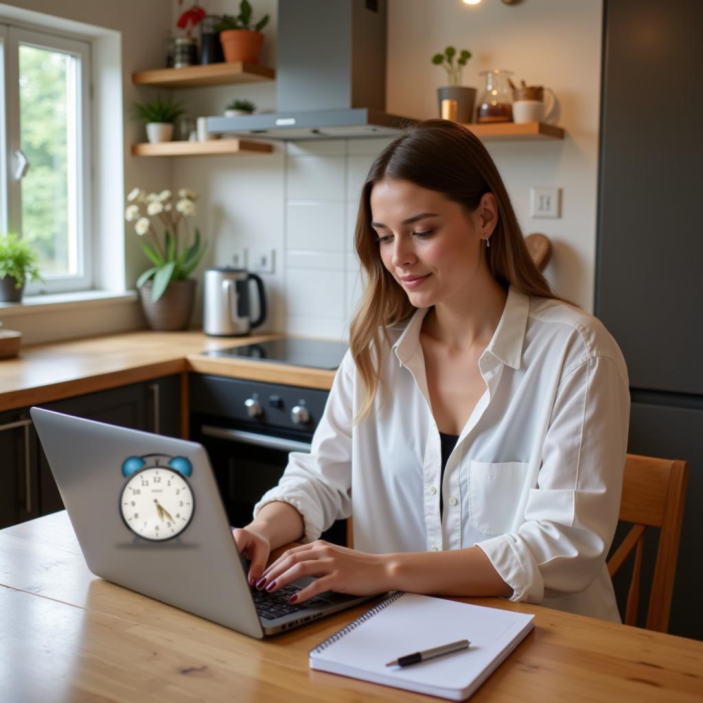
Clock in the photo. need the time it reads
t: 5:23
